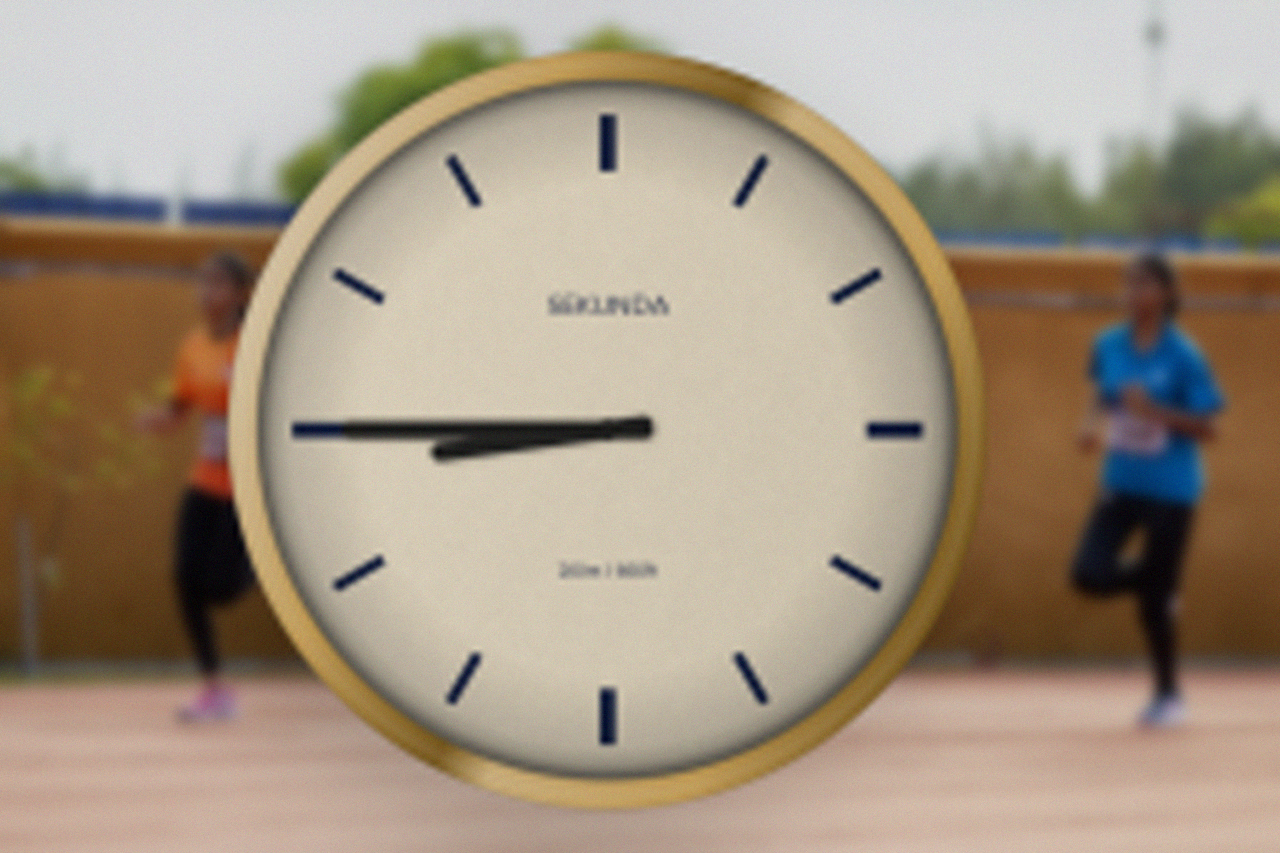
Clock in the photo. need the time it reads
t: 8:45
